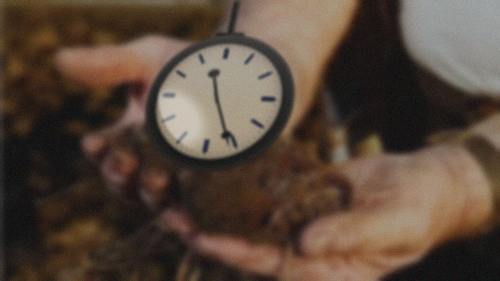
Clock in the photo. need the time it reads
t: 11:26
